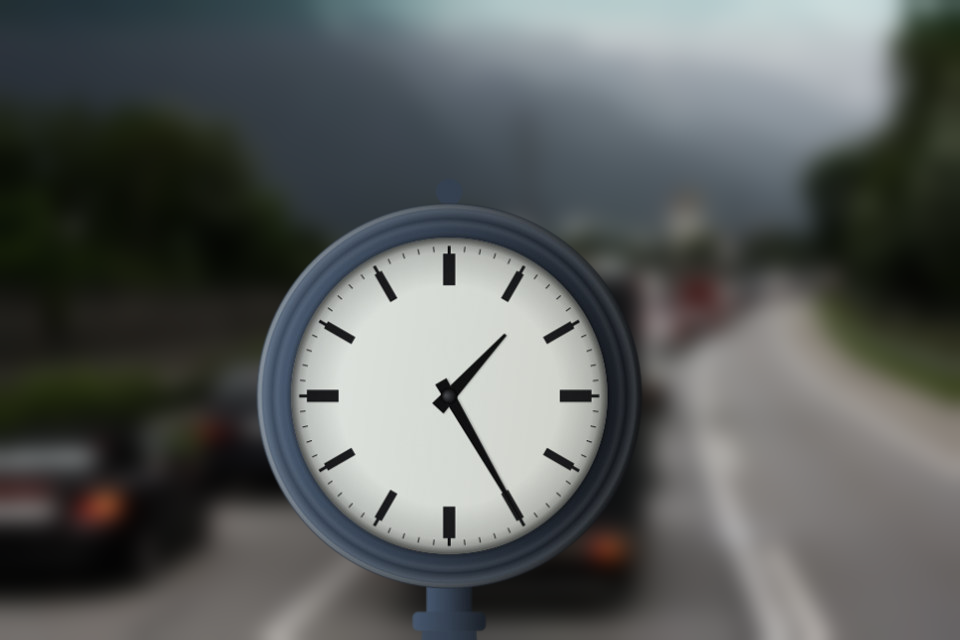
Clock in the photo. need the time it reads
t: 1:25
